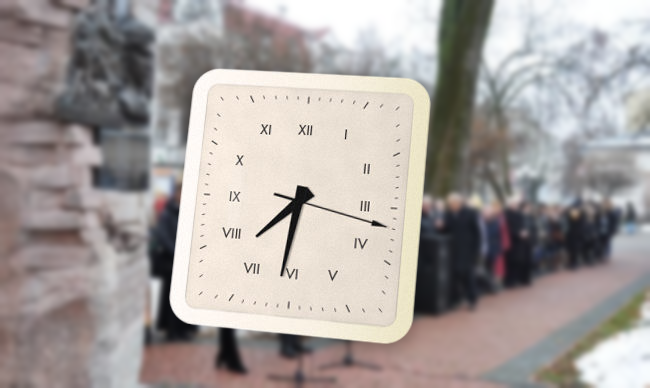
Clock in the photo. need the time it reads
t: 7:31:17
